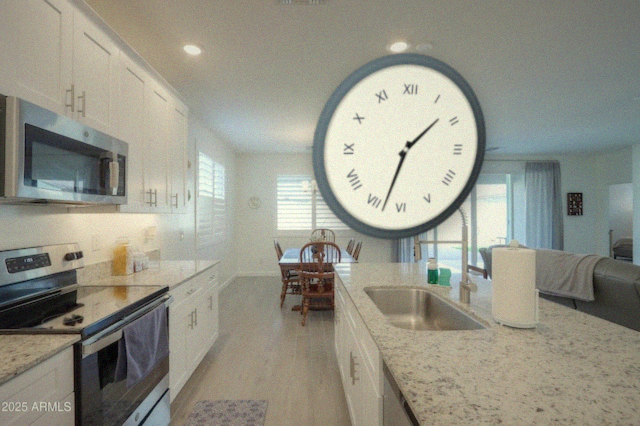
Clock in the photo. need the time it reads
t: 1:33
